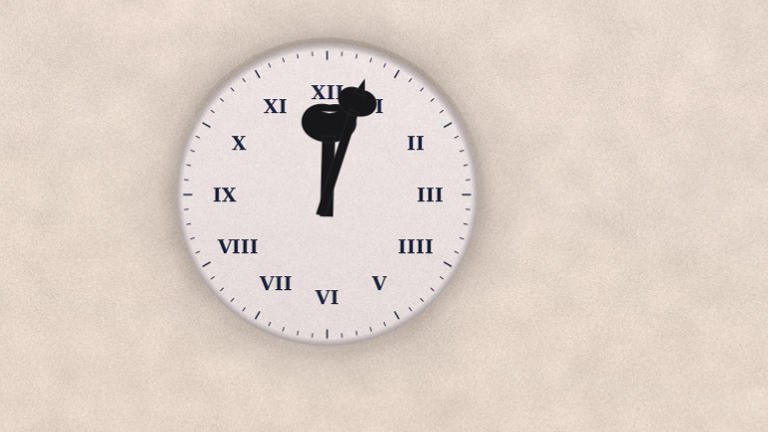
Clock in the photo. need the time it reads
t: 12:03
